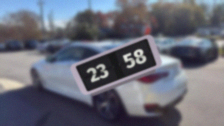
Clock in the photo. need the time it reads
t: 23:58
